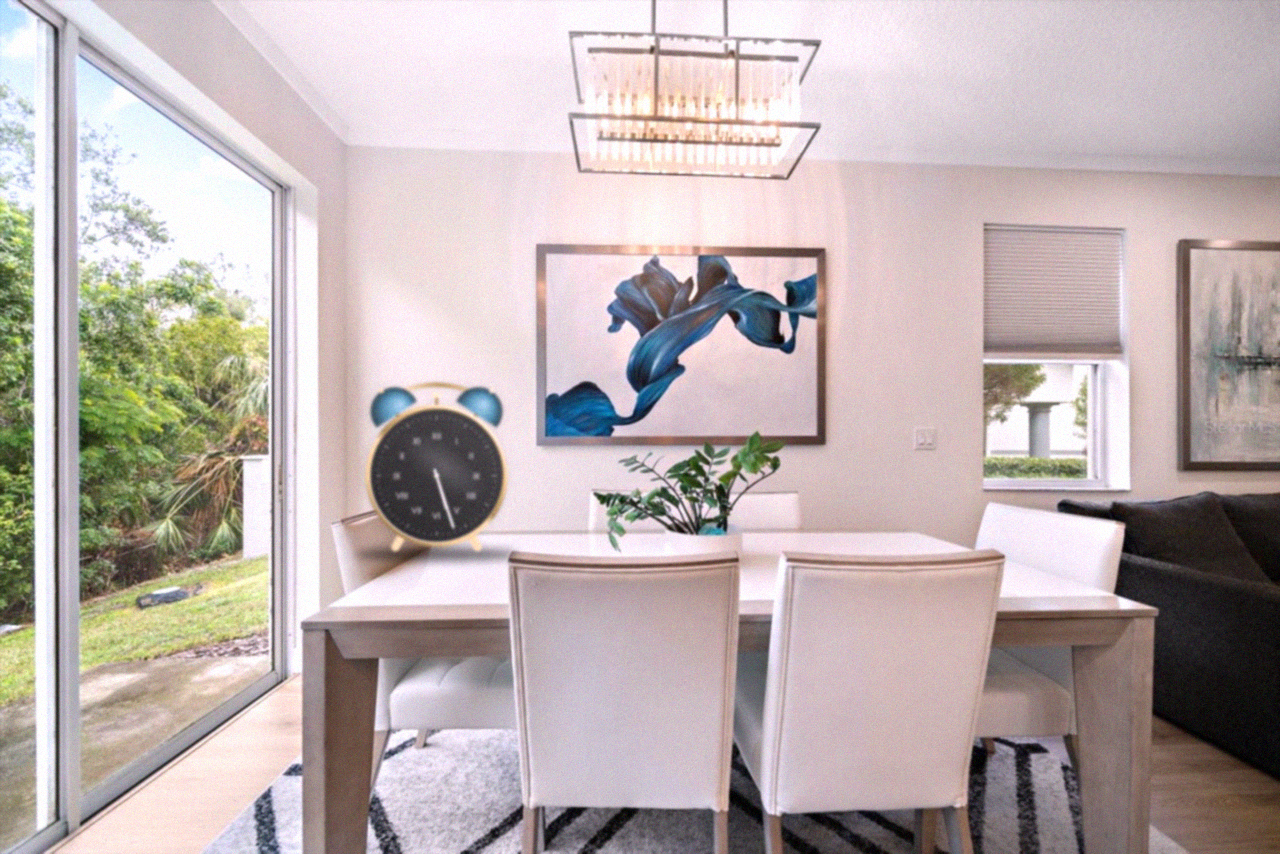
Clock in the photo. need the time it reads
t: 5:27
